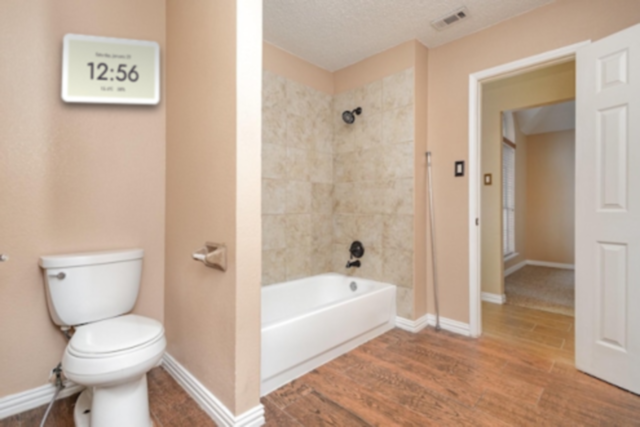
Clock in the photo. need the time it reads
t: 12:56
